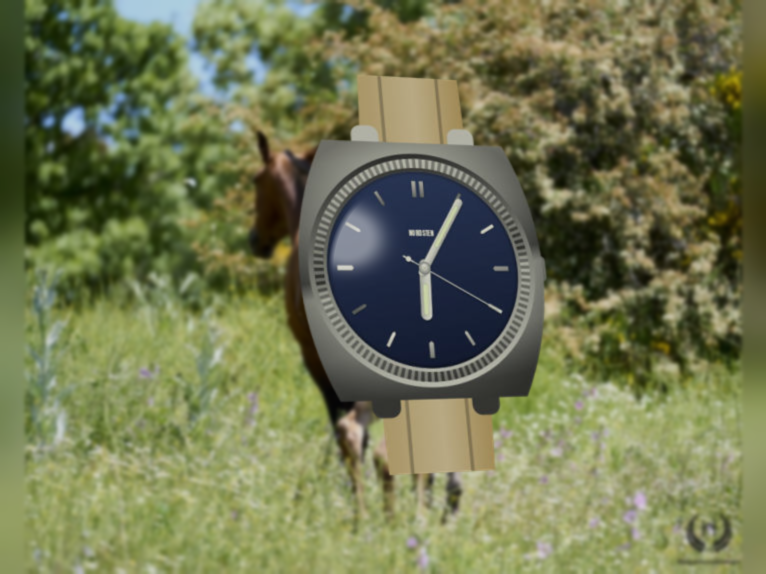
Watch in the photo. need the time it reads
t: 6:05:20
